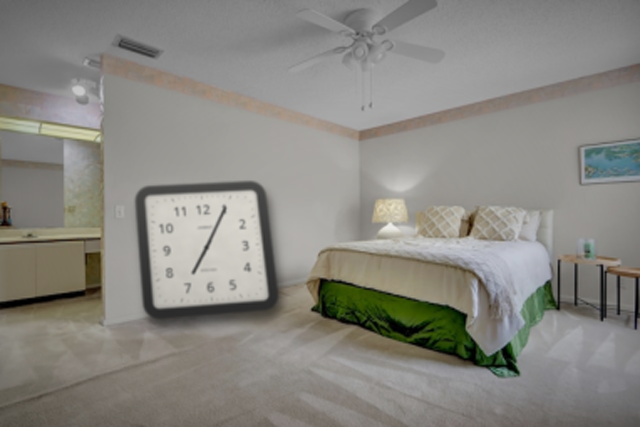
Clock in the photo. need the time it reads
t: 7:05
